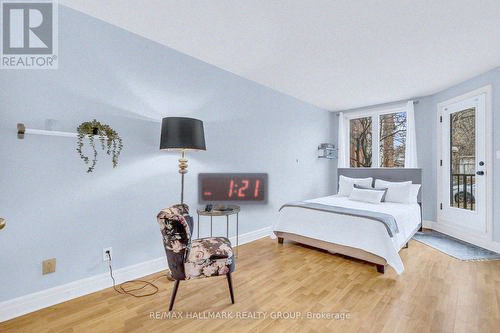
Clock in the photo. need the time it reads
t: 1:21
